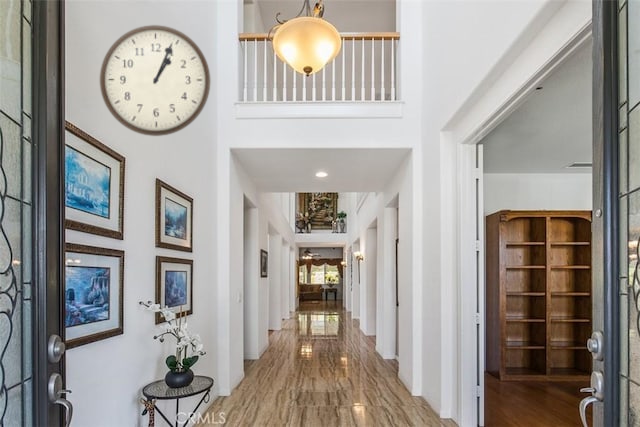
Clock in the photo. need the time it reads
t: 1:04
